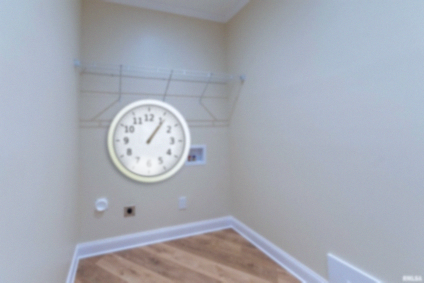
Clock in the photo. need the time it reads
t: 1:06
